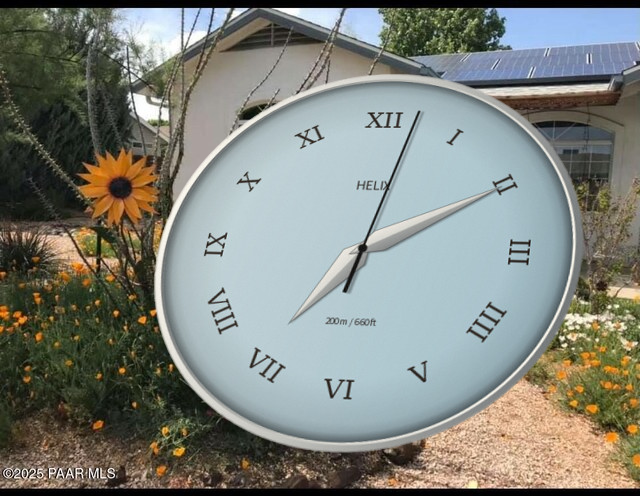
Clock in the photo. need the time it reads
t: 7:10:02
